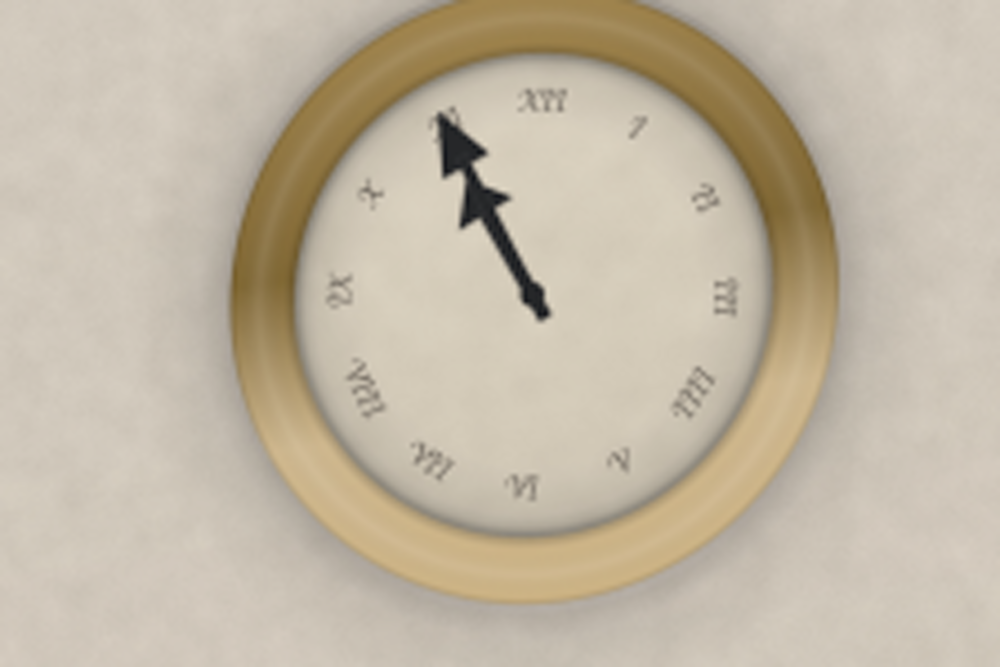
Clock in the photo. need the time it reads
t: 10:55
